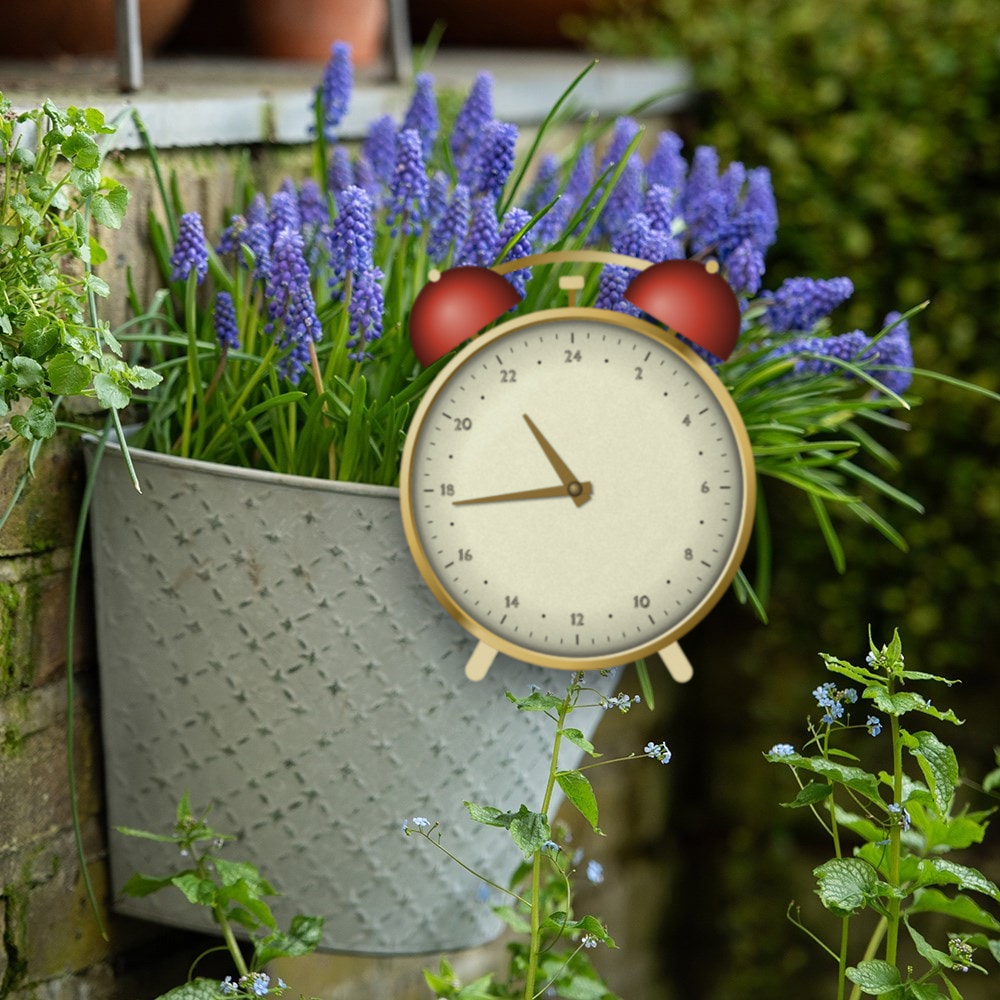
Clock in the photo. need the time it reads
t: 21:44
